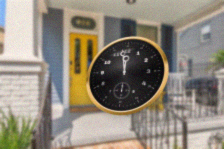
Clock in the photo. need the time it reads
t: 11:58
